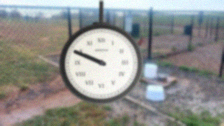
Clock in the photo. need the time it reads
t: 9:49
